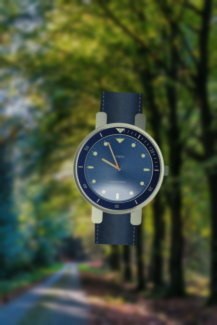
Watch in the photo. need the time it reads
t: 9:56
